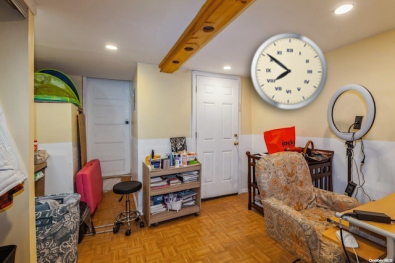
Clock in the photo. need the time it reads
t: 7:51
